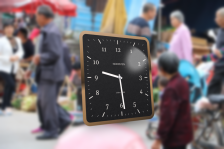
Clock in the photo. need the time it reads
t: 9:29
